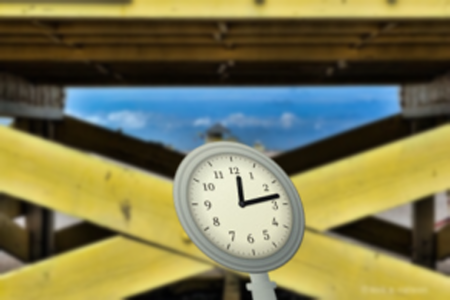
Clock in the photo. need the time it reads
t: 12:13
